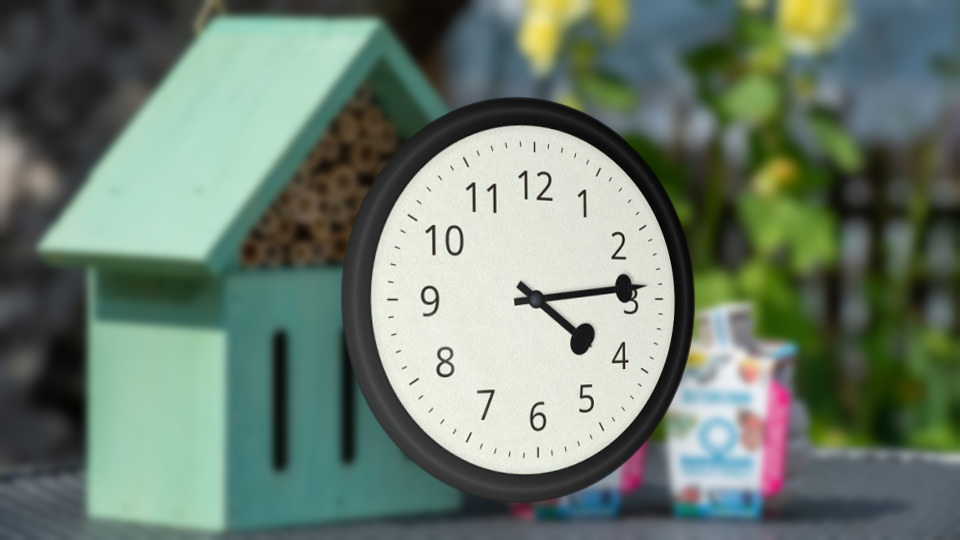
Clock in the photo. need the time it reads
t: 4:14
